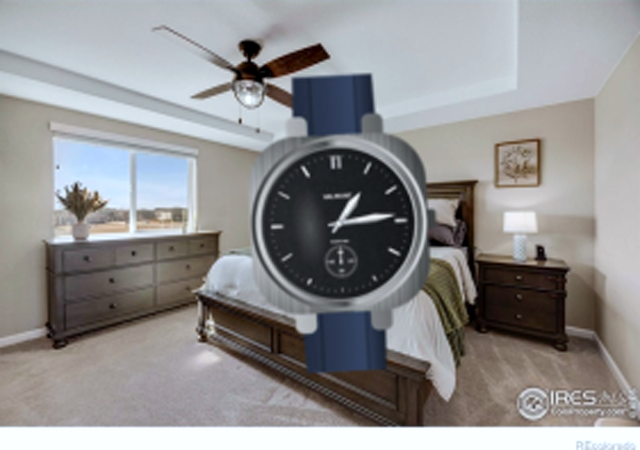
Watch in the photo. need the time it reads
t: 1:14
